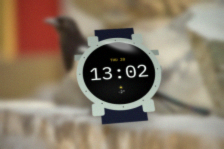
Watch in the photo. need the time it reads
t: 13:02
